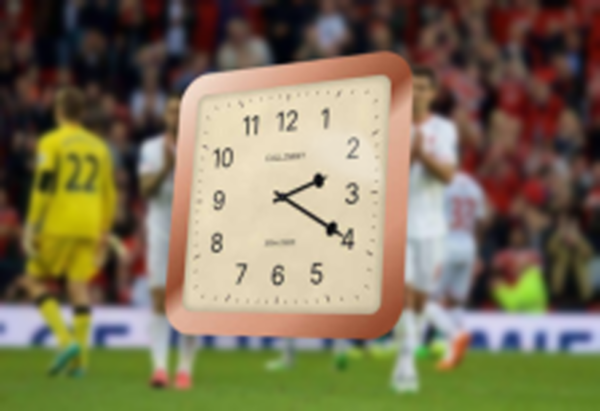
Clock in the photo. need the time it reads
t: 2:20
